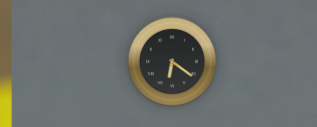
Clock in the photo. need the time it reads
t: 6:21
